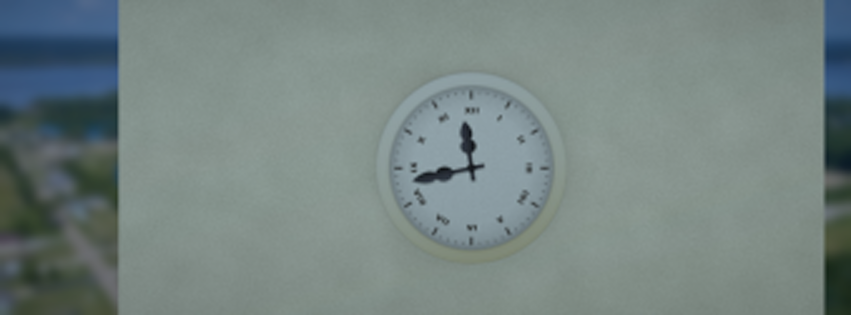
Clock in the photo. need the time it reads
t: 11:43
